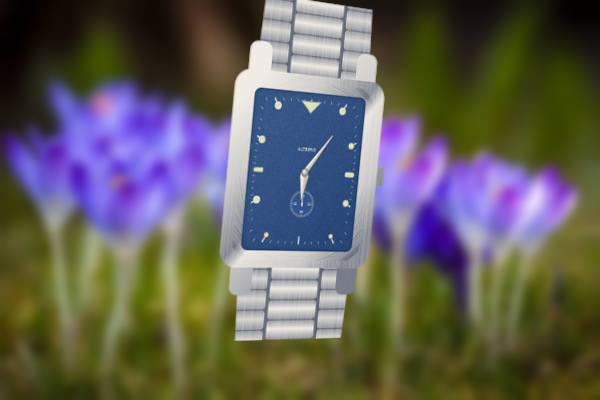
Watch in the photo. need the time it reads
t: 6:06
